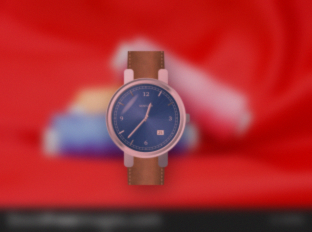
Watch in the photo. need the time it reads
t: 12:37
